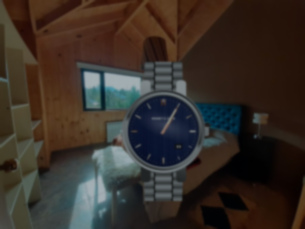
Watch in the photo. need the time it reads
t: 1:05
